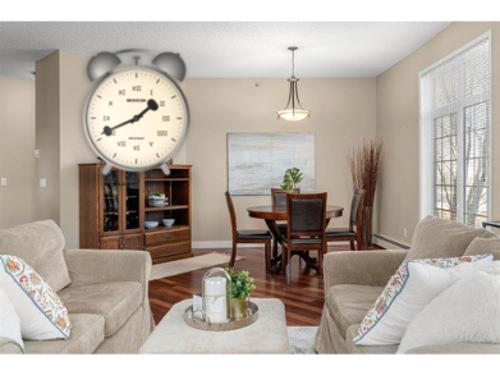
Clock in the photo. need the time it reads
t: 1:41
